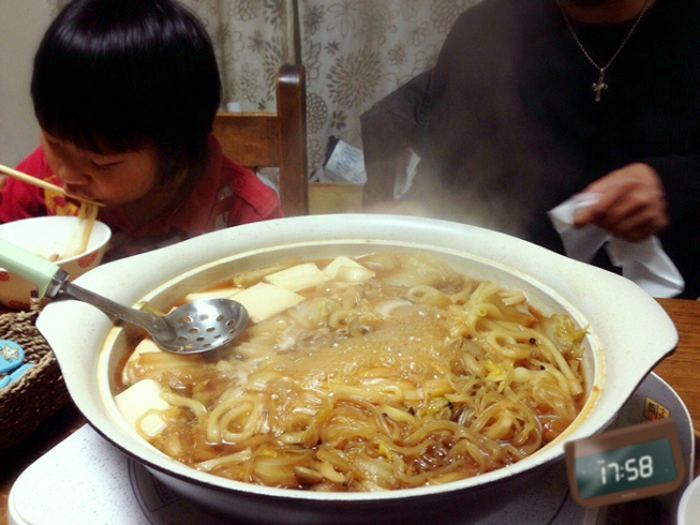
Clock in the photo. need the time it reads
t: 17:58
